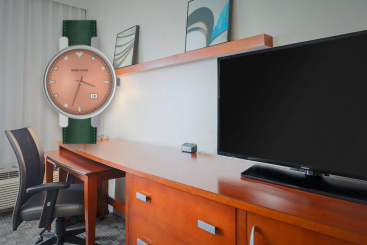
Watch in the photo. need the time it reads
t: 3:33
